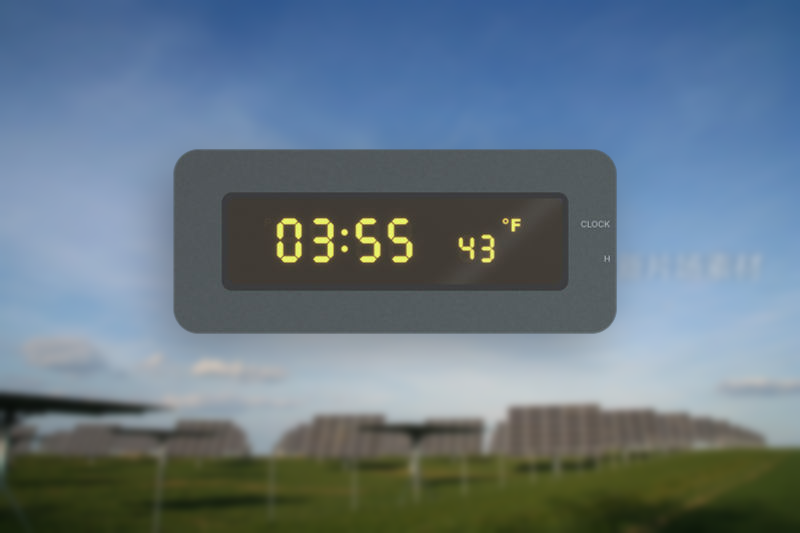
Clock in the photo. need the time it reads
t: 3:55
